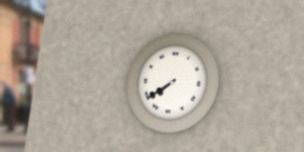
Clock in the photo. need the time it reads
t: 7:39
